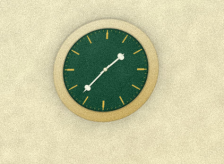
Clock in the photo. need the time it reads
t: 1:37
